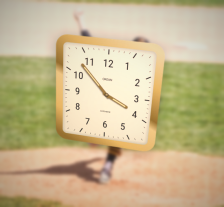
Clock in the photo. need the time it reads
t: 3:53
